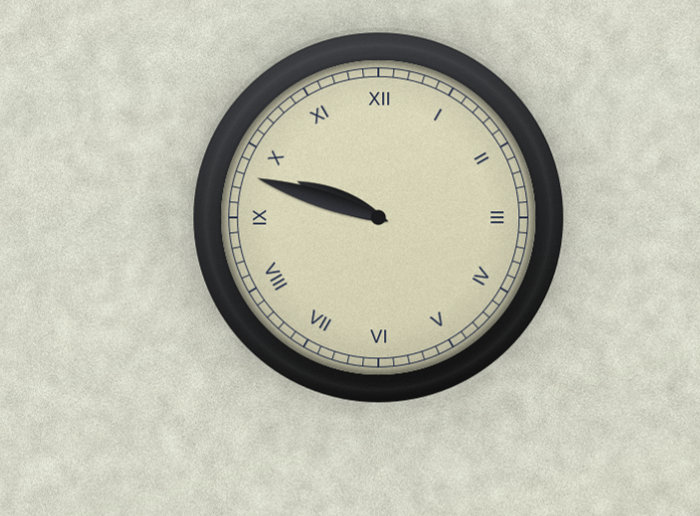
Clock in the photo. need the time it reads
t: 9:48
